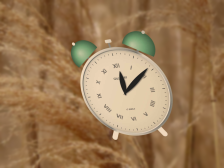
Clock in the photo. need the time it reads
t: 12:09
